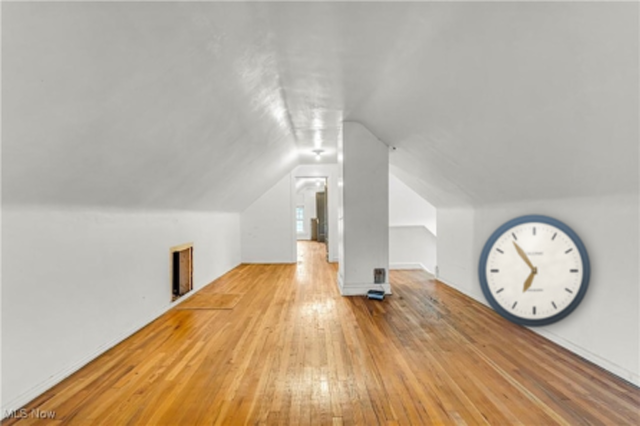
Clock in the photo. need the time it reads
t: 6:54
